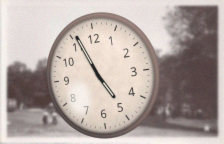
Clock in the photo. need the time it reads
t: 4:56
